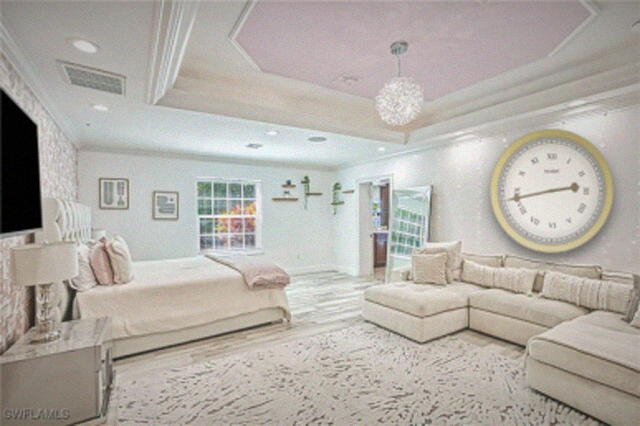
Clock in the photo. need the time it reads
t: 2:43
